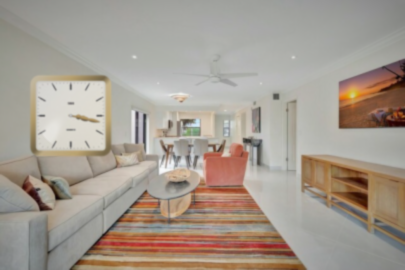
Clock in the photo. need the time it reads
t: 3:17
